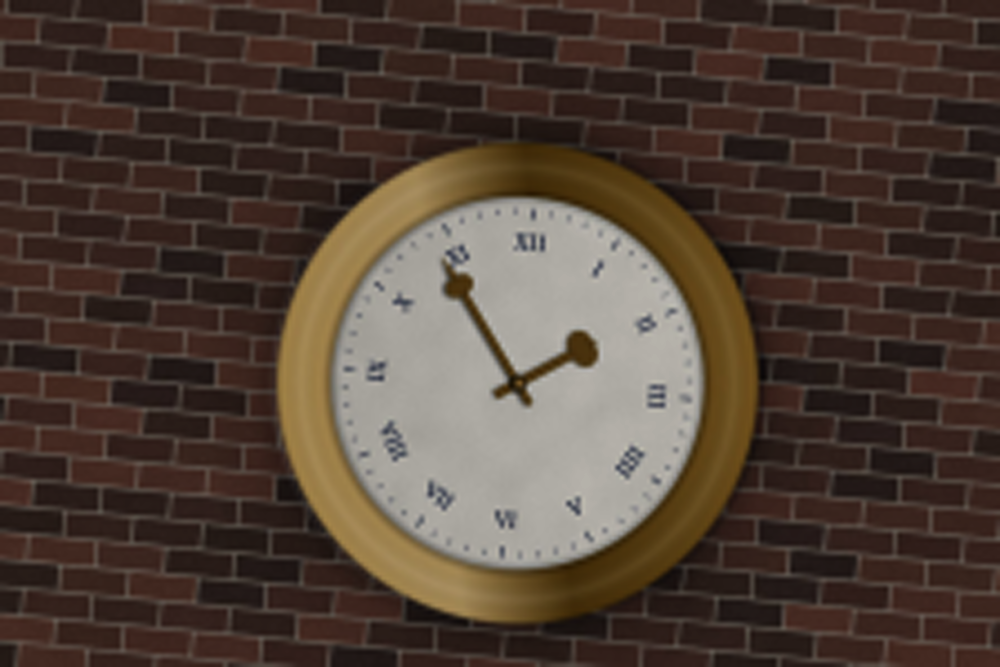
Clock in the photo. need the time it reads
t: 1:54
